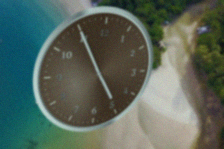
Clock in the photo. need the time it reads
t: 4:55
